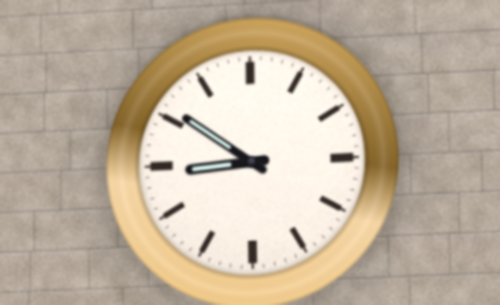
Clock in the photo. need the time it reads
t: 8:51
